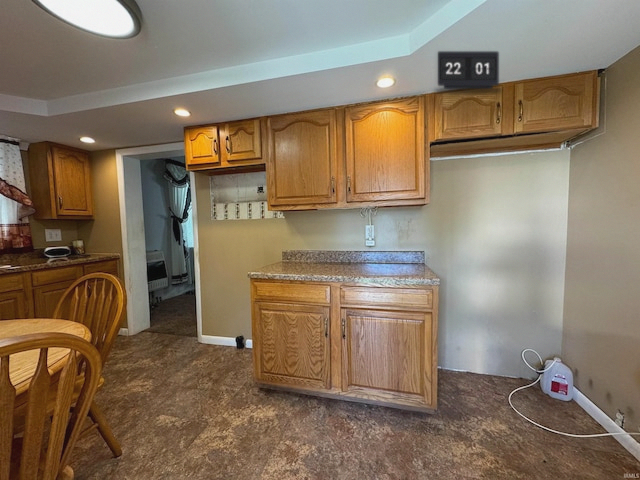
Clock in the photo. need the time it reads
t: 22:01
